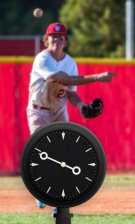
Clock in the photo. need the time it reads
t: 3:49
